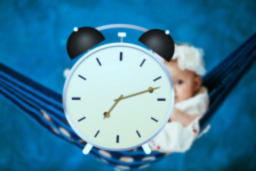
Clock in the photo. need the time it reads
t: 7:12
